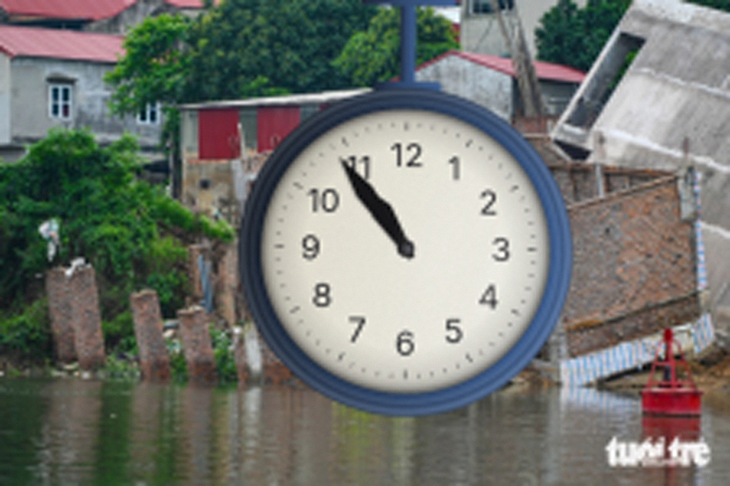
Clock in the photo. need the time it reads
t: 10:54
